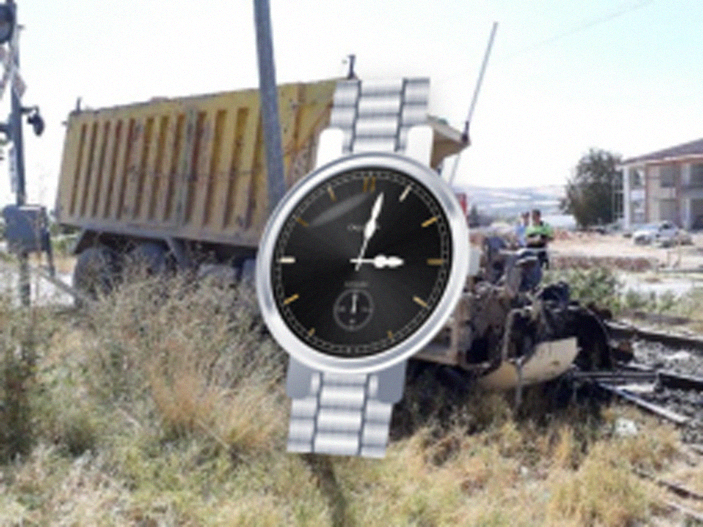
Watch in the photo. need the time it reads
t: 3:02
